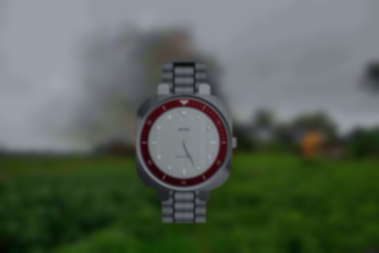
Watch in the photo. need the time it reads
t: 5:26
